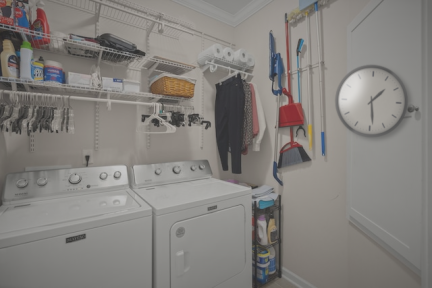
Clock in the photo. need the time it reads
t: 1:29
